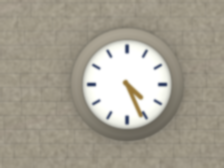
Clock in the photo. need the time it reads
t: 4:26
